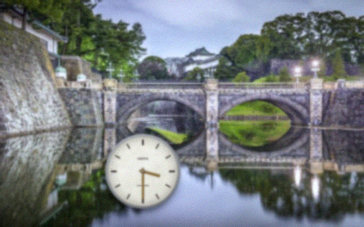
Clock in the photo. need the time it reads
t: 3:30
